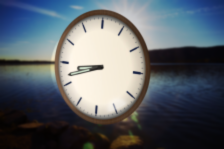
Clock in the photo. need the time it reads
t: 8:42
